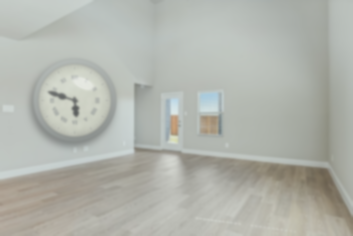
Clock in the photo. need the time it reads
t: 5:48
